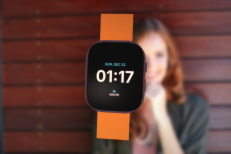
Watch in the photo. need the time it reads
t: 1:17
